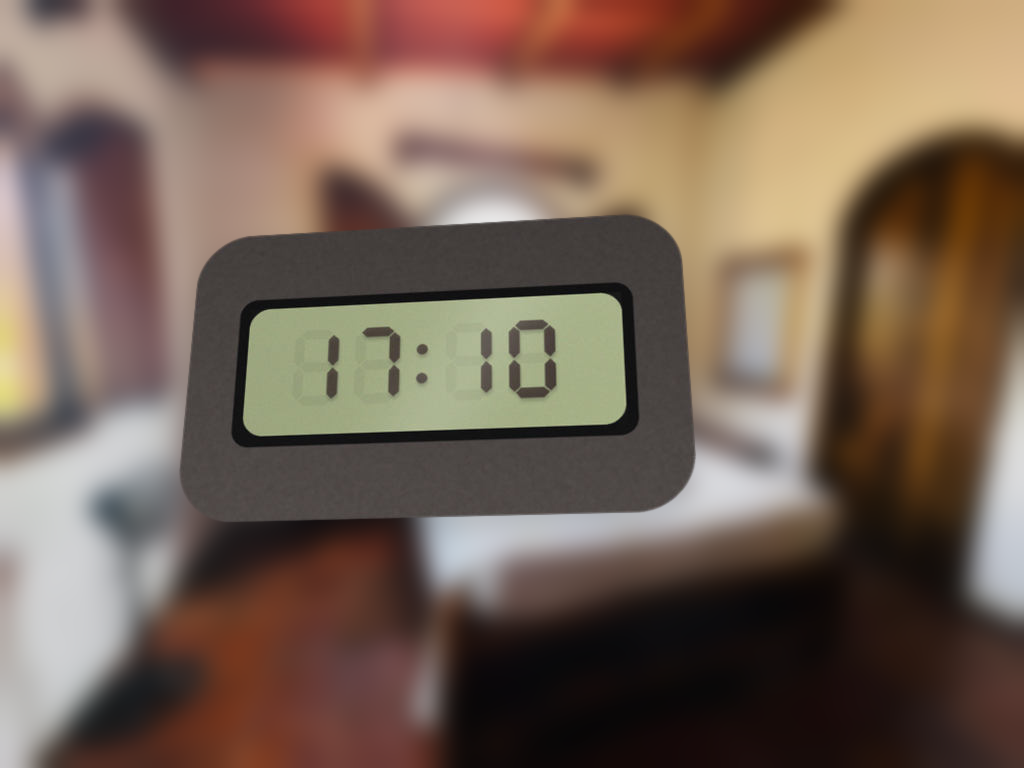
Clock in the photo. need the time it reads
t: 17:10
